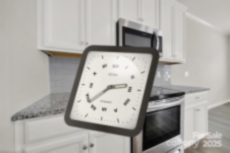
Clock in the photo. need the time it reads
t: 2:38
